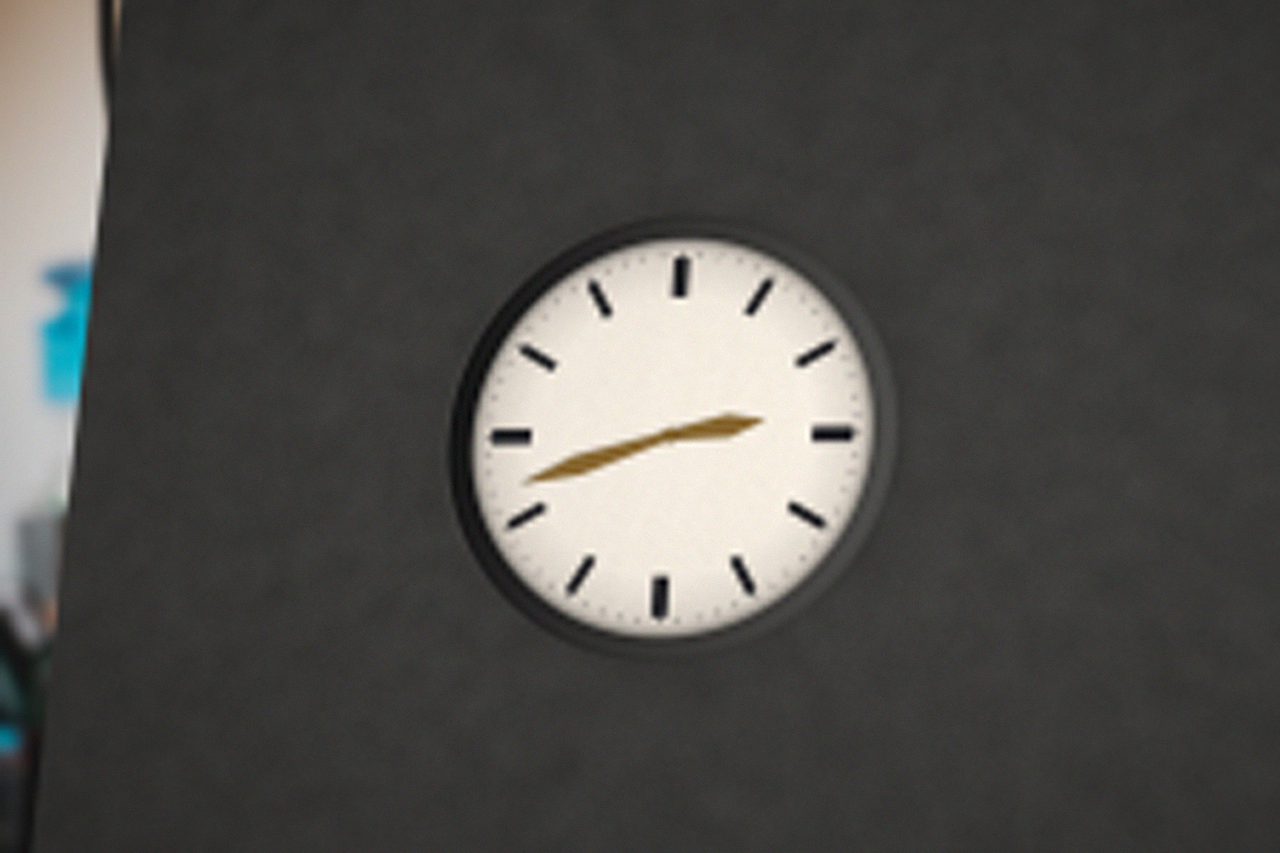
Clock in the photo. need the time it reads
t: 2:42
